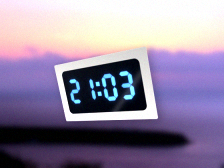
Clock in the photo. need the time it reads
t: 21:03
